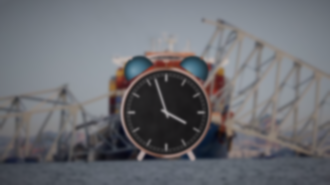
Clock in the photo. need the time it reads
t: 3:57
